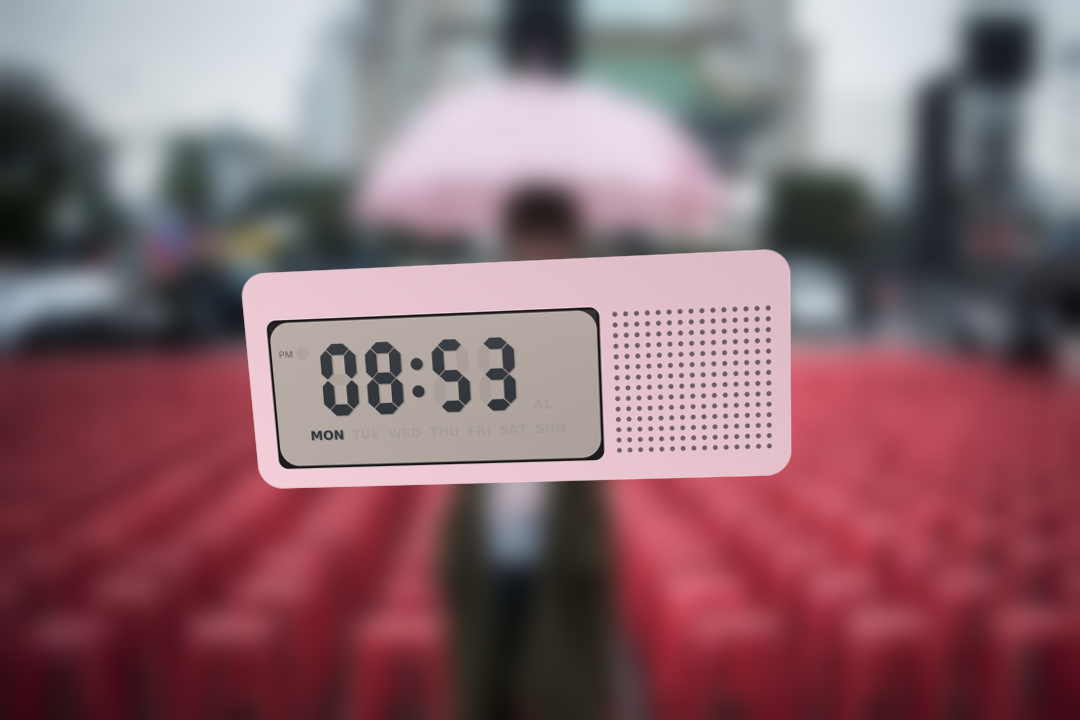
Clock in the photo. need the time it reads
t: 8:53
